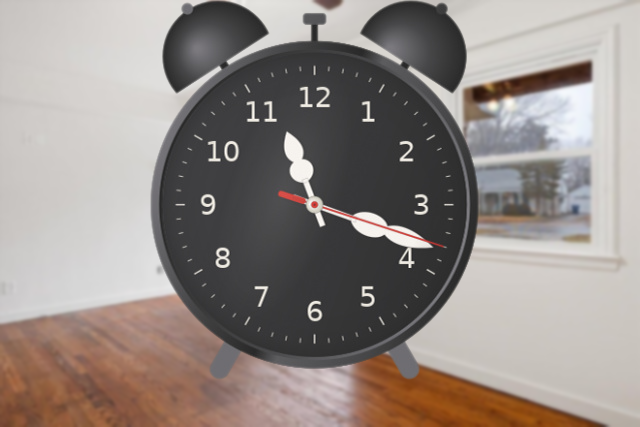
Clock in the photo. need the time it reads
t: 11:18:18
